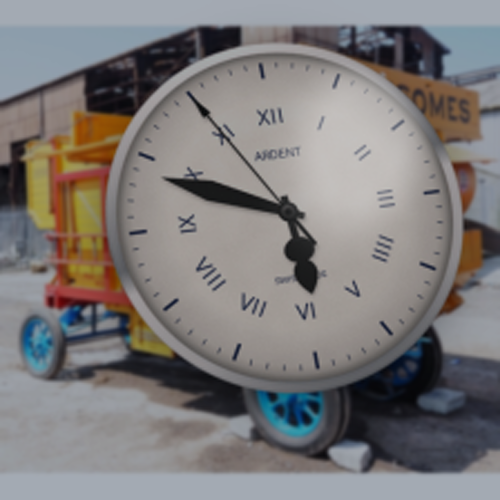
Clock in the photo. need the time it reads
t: 5:48:55
